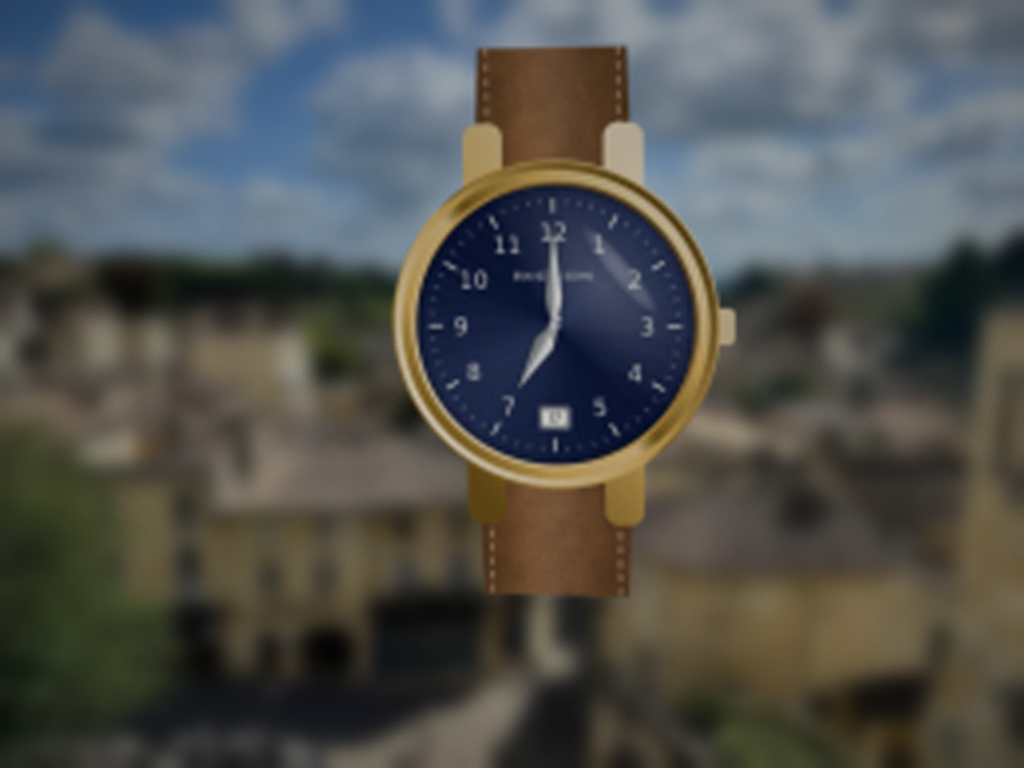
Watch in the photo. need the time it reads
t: 7:00
